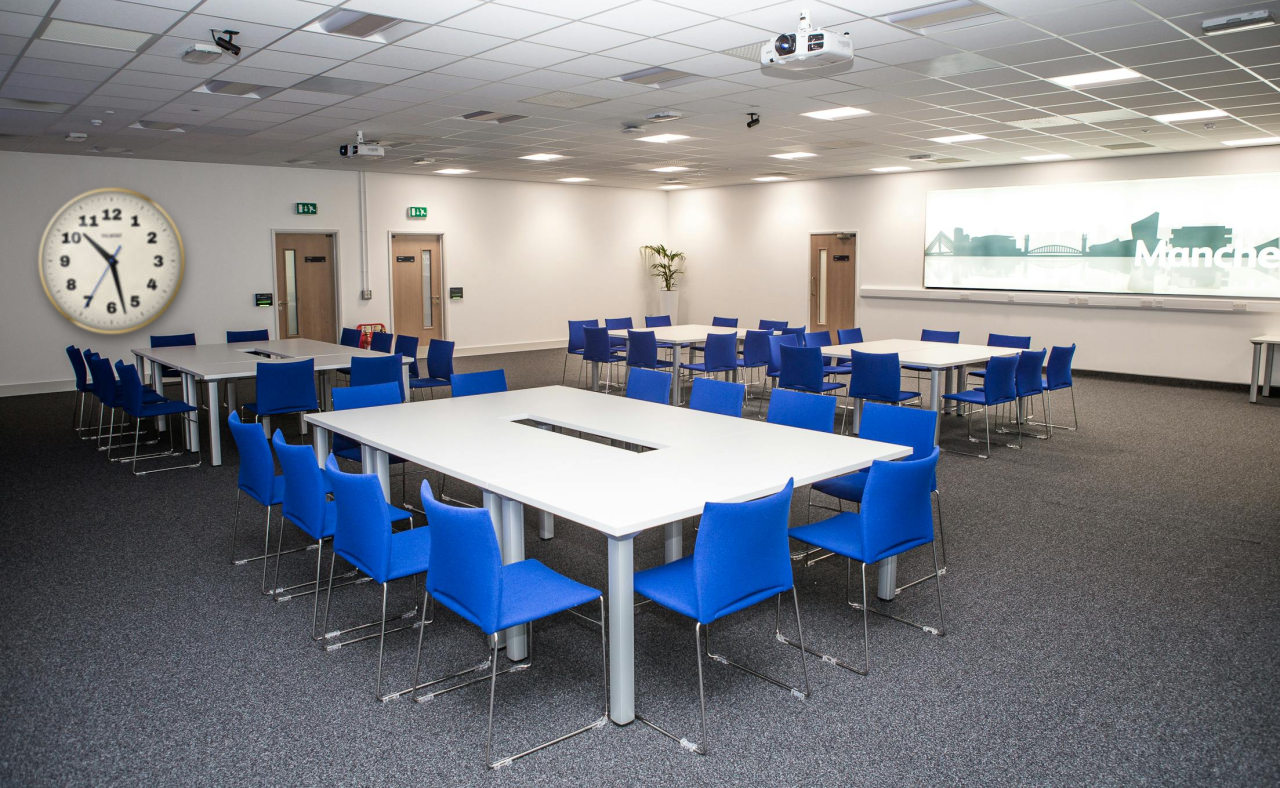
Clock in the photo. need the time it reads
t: 10:27:35
